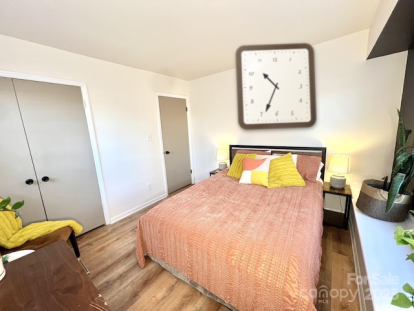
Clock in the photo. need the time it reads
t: 10:34
